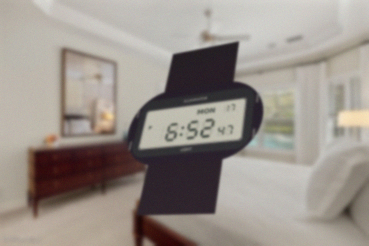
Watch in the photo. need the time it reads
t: 6:52
